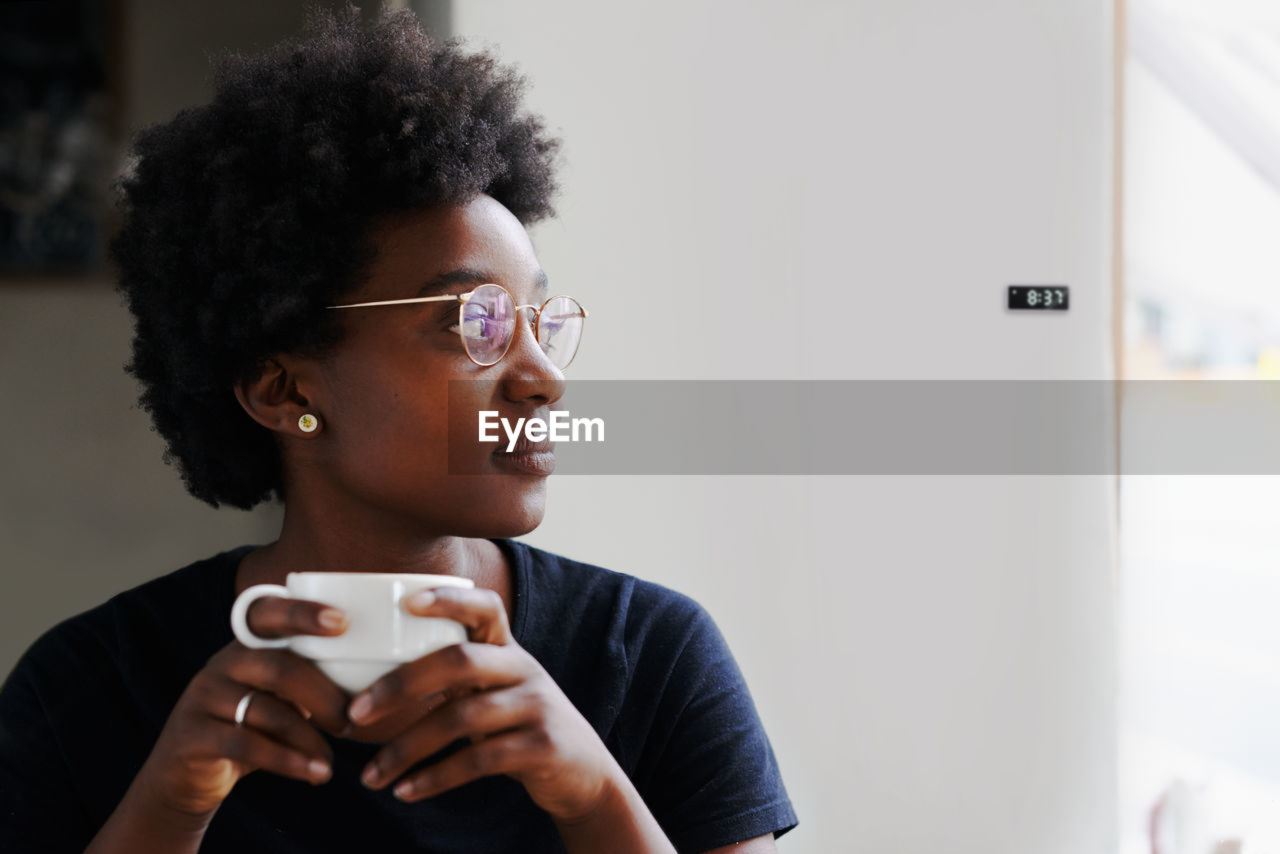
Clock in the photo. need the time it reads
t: 8:37
